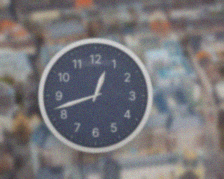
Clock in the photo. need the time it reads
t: 12:42
